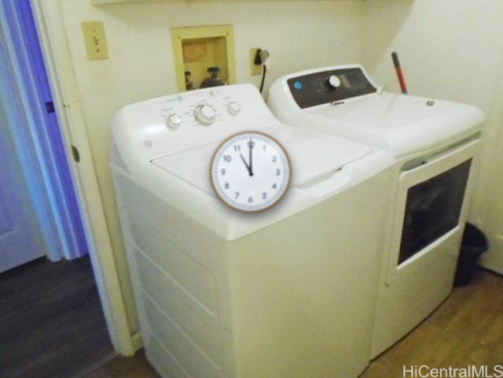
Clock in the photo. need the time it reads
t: 11:00
